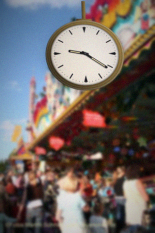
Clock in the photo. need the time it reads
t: 9:21
